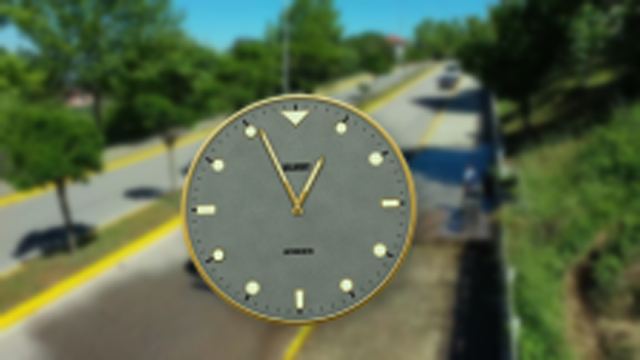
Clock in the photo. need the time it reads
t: 12:56
